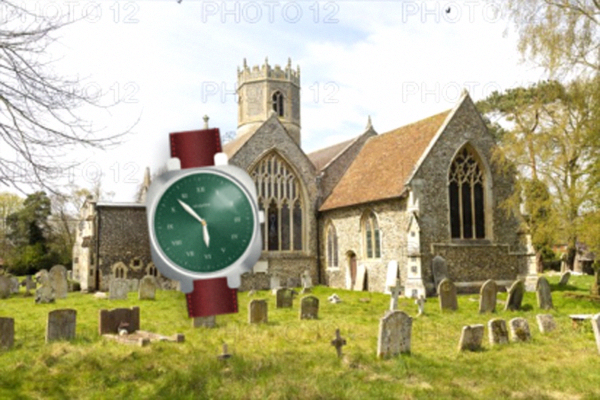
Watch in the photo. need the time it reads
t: 5:53
